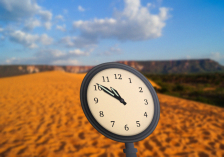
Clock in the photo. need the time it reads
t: 10:51
